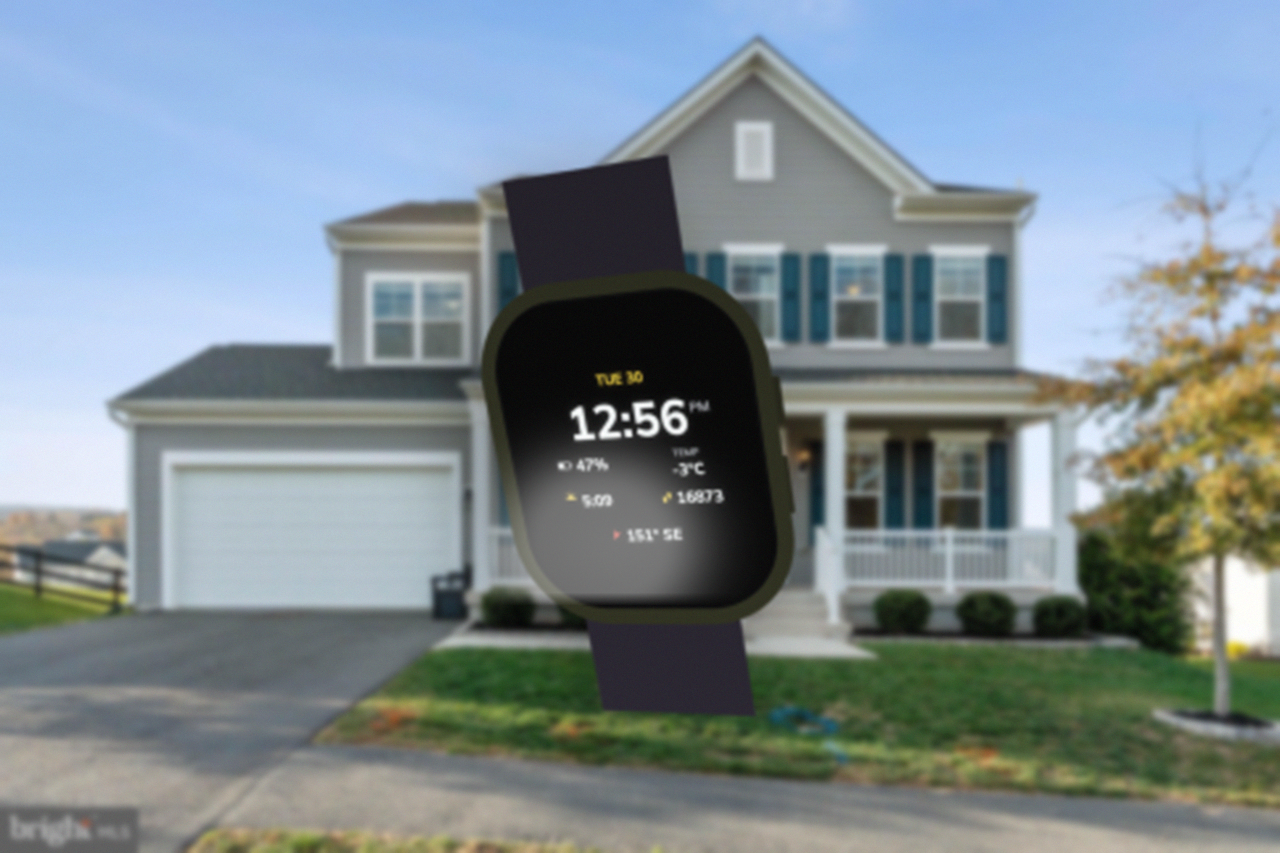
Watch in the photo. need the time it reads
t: 12:56
